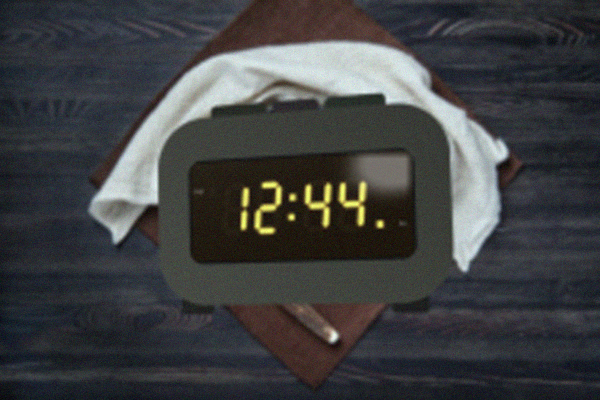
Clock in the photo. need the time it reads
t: 12:44
